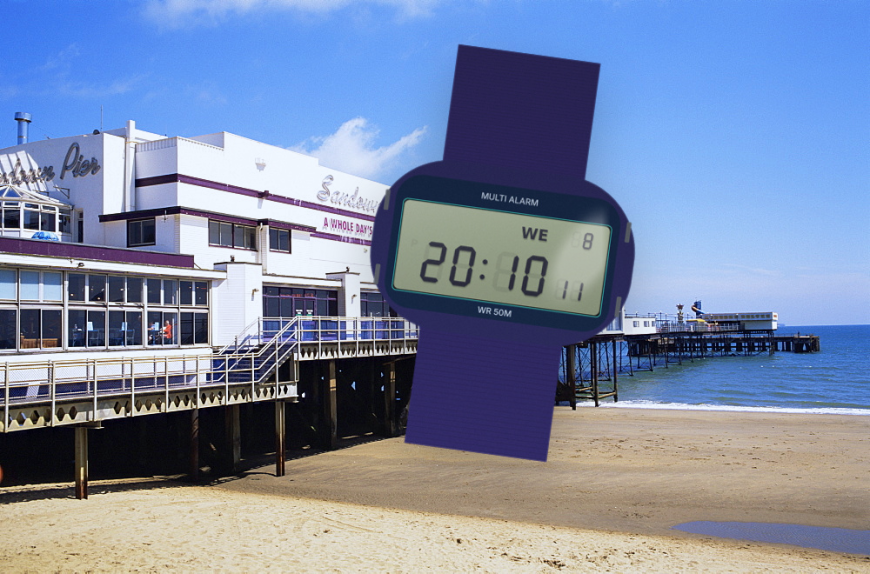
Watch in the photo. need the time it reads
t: 20:10:11
